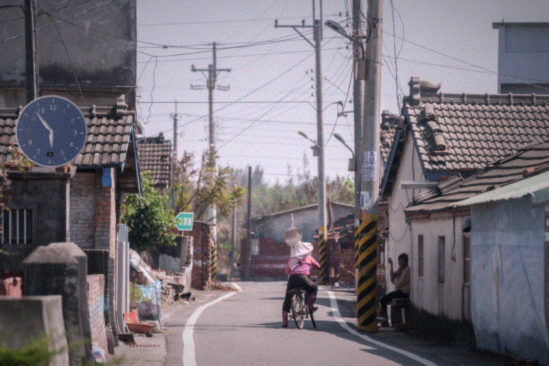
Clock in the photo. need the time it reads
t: 5:53
